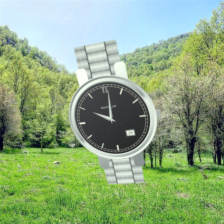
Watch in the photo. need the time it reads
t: 10:01
